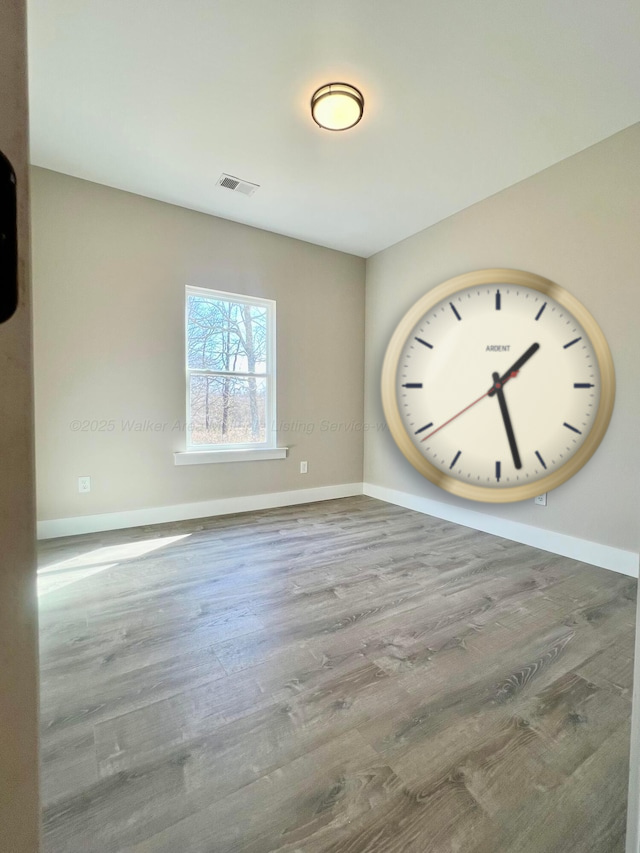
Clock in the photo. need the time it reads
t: 1:27:39
